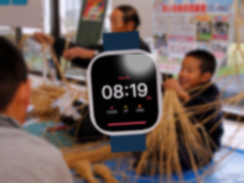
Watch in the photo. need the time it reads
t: 8:19
